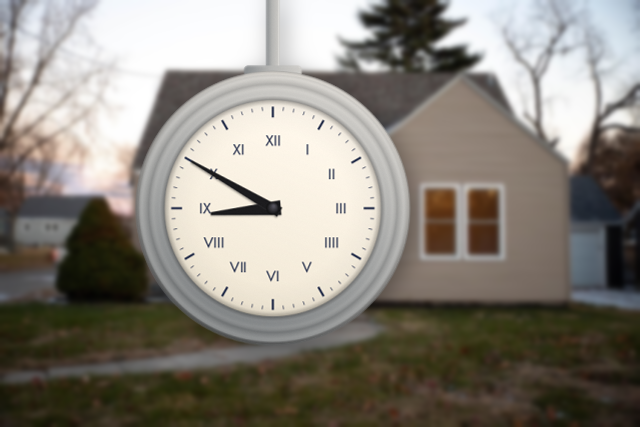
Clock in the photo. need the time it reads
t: 8:50
